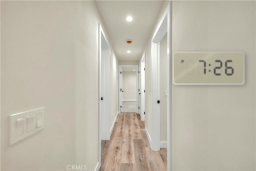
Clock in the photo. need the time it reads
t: 7:26
